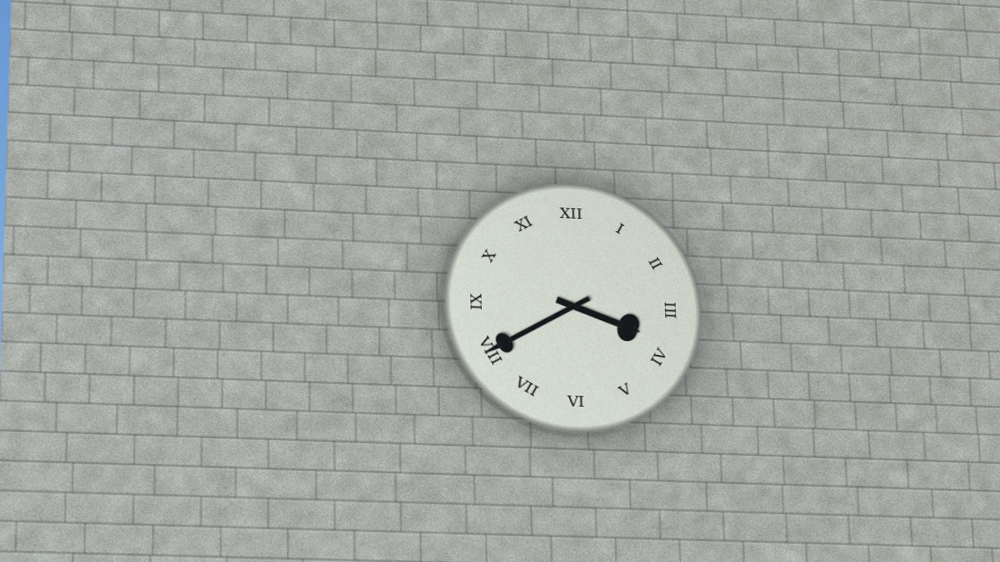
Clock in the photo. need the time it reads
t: 3:40
